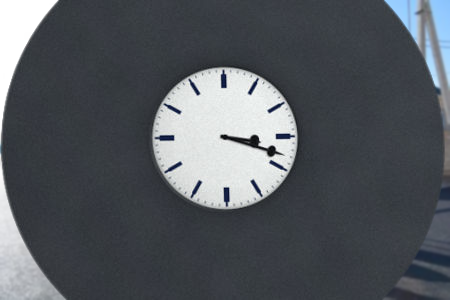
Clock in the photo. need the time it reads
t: 3:18
